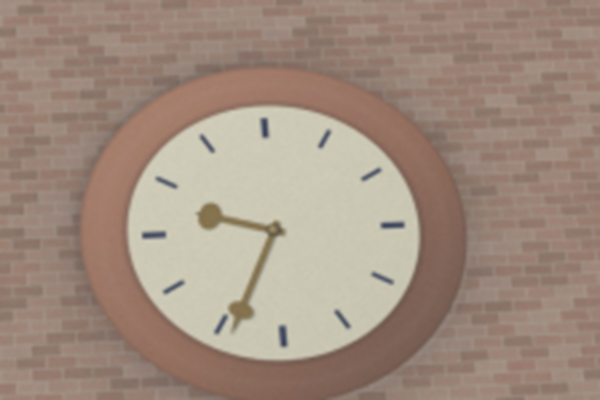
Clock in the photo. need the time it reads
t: 9:34
